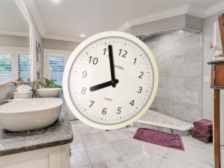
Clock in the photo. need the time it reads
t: 7:56
